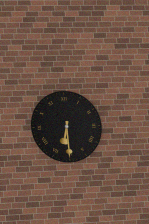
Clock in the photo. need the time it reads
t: 6:30
